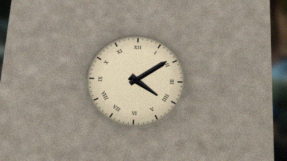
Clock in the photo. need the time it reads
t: 4:09
